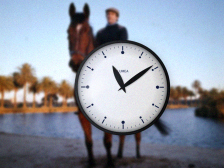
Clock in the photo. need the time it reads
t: 11:09
